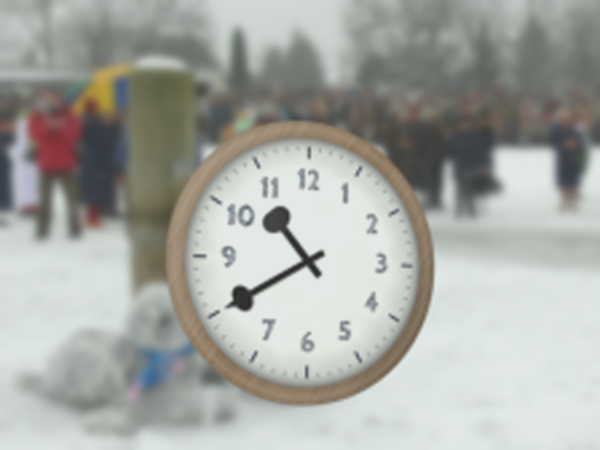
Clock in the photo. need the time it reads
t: 10:40
